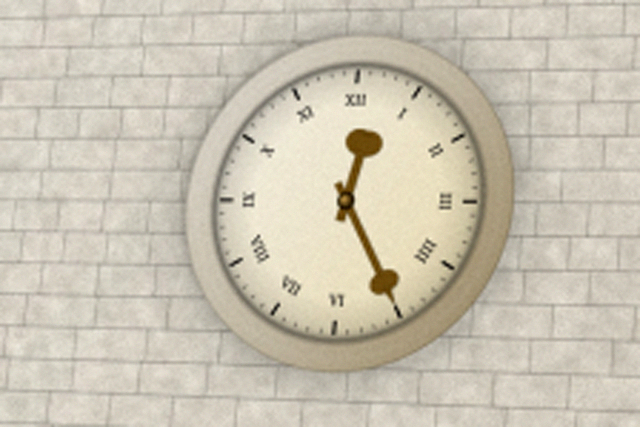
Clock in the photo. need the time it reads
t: 12:25
